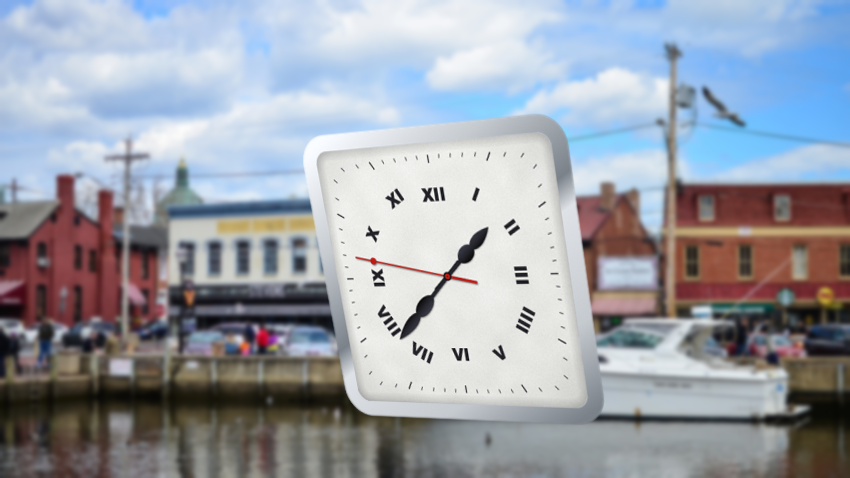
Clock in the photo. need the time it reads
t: 1:37:47
